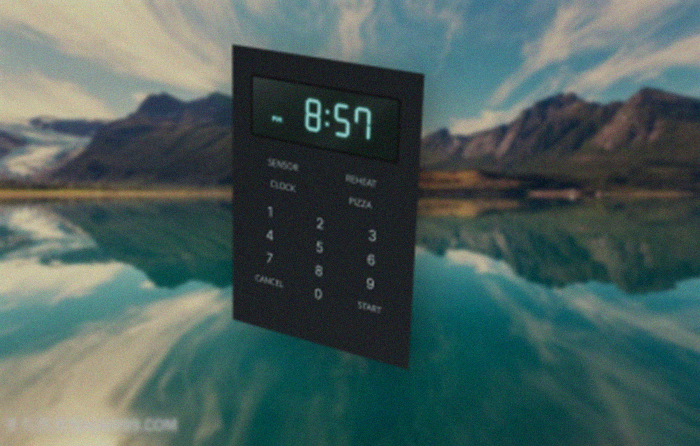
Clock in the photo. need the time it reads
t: 8:57
